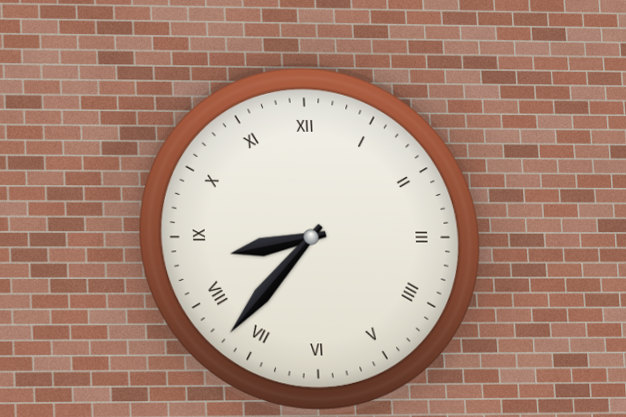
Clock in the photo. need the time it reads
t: 8:37
